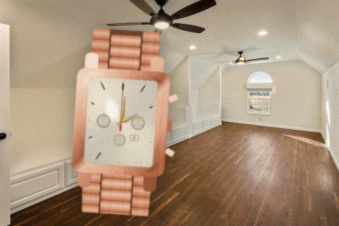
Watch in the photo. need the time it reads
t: 2:01
